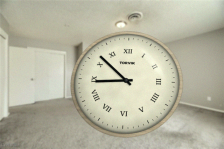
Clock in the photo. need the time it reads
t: 8:52
